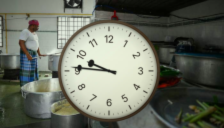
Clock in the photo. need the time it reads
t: 9:46
